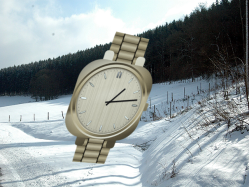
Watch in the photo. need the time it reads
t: 1:13
